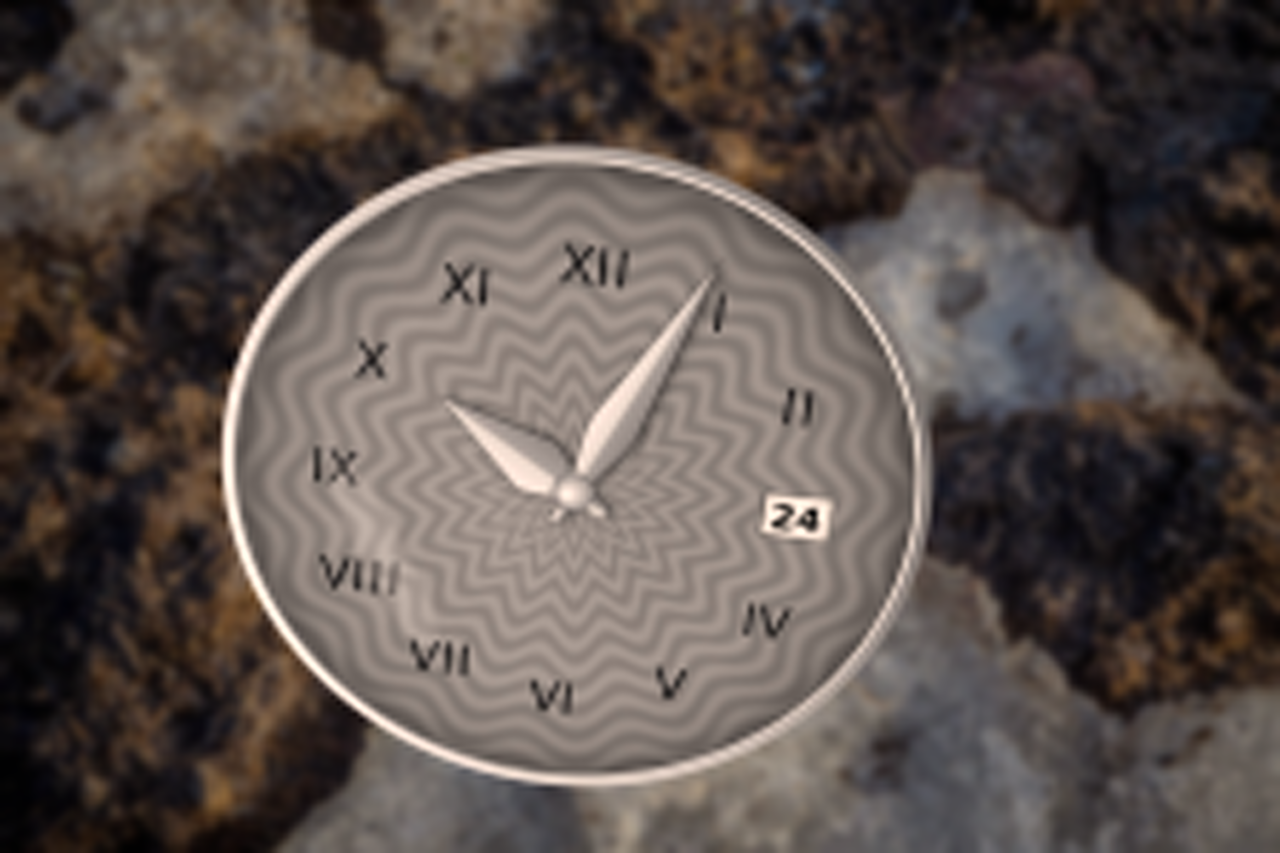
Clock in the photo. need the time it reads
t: 10:04
